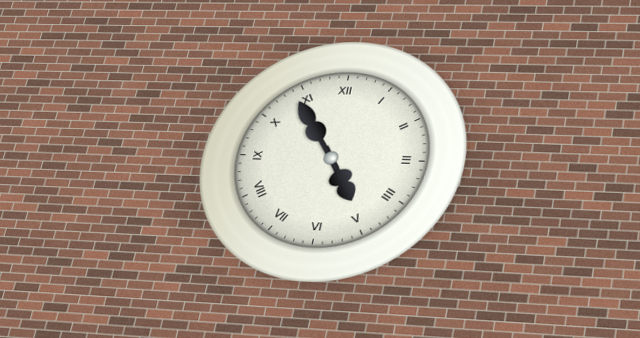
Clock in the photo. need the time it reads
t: 4:54
